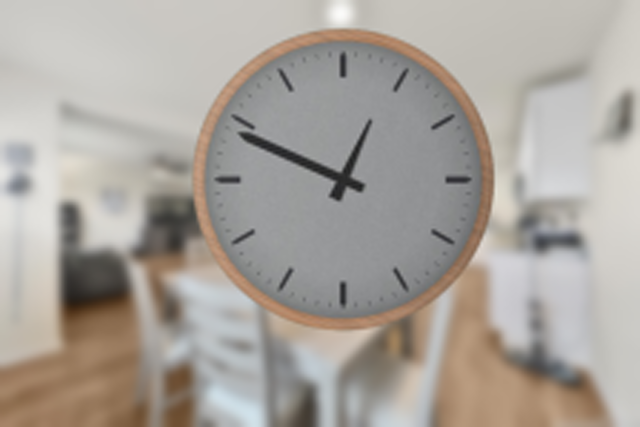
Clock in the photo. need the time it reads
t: 12:49
